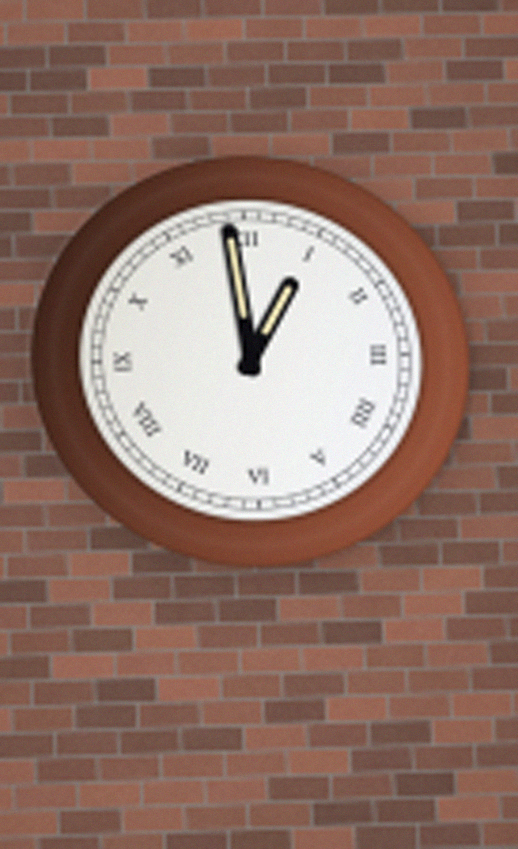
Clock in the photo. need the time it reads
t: 12:59
